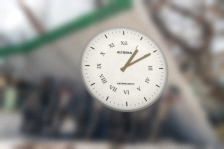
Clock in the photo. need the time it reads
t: 1:10
